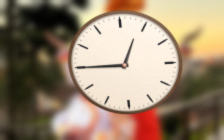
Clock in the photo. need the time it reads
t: 12:45
